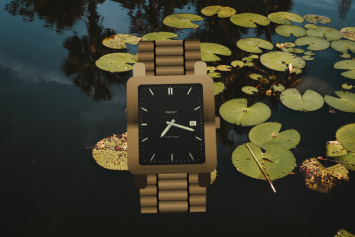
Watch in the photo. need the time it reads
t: 7:18
